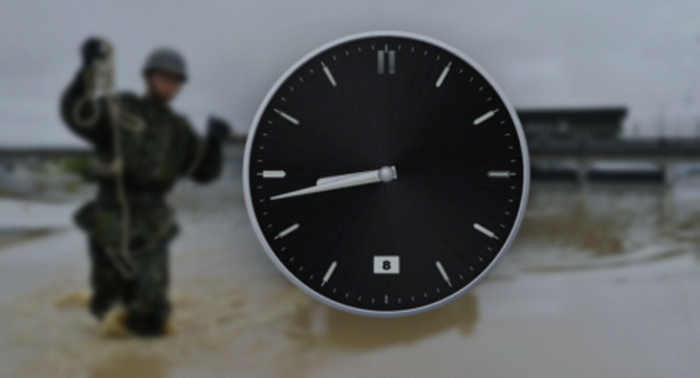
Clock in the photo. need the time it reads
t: 8:43
